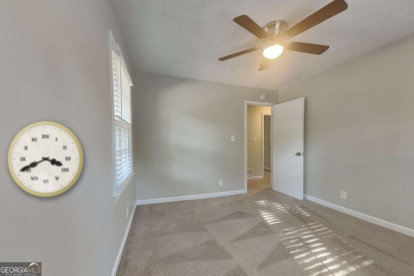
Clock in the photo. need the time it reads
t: 3:41
